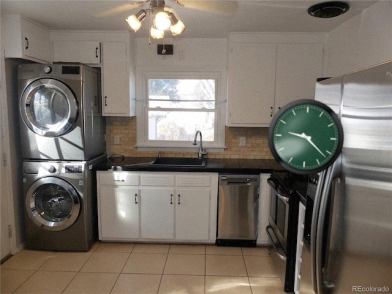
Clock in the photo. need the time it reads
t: 9:22
